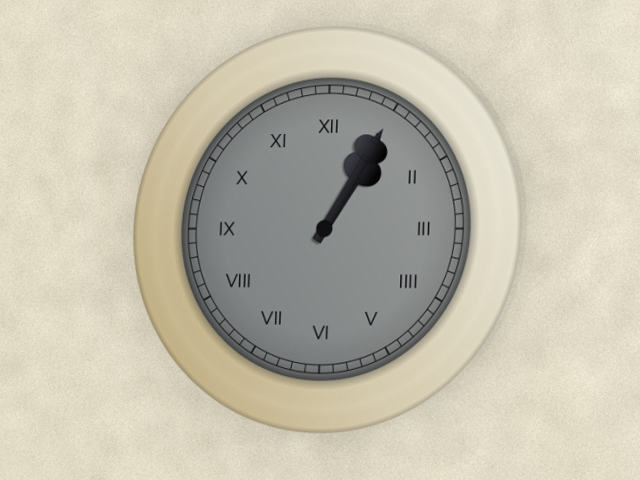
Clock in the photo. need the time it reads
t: 1:05
